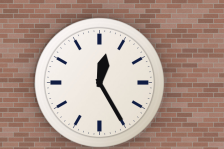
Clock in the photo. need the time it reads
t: 12:25
